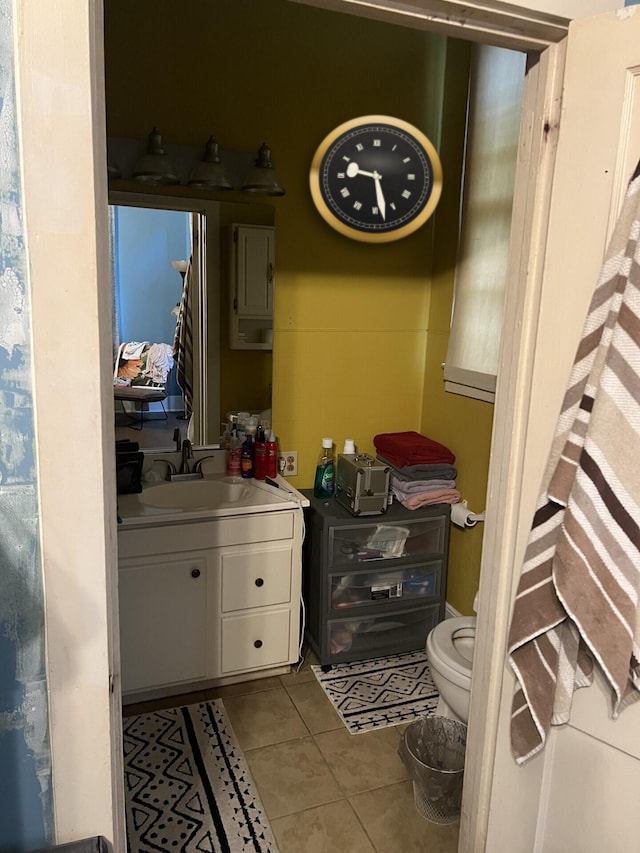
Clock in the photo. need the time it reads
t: 9:28
